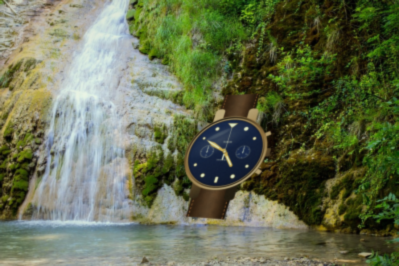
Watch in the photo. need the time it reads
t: 4:50
